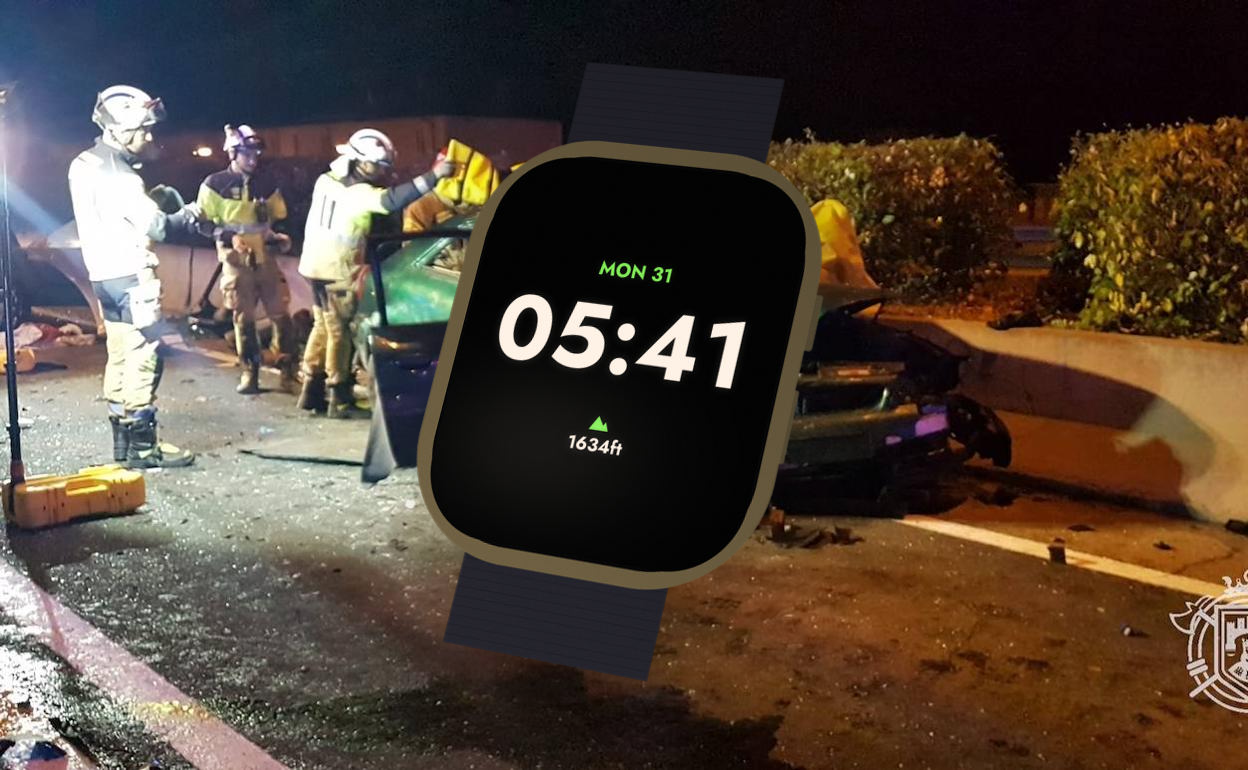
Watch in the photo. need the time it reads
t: 5:41
